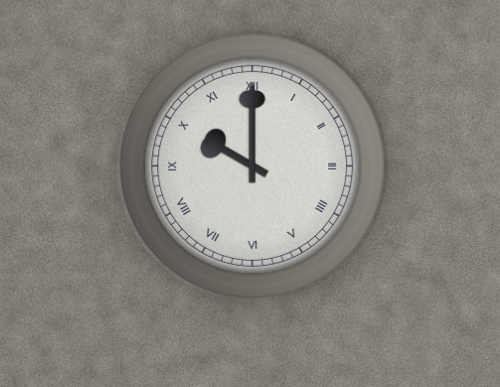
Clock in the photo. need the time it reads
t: 10:00
